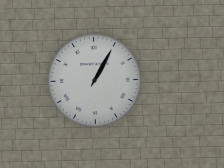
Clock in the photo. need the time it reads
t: 1:05
